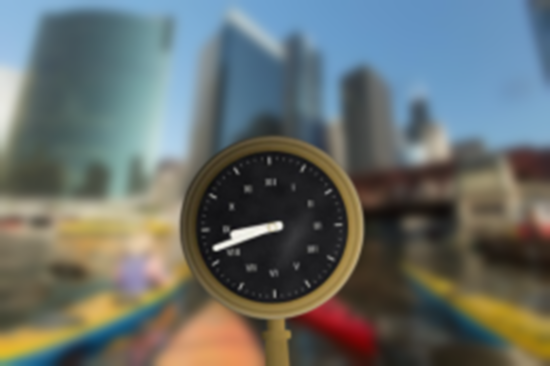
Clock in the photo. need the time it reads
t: 8:42
